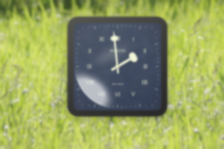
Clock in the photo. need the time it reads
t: 1:59
